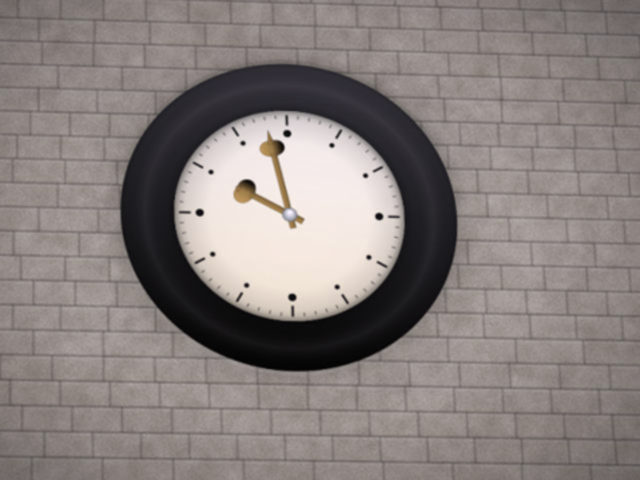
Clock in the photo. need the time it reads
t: 9:58
